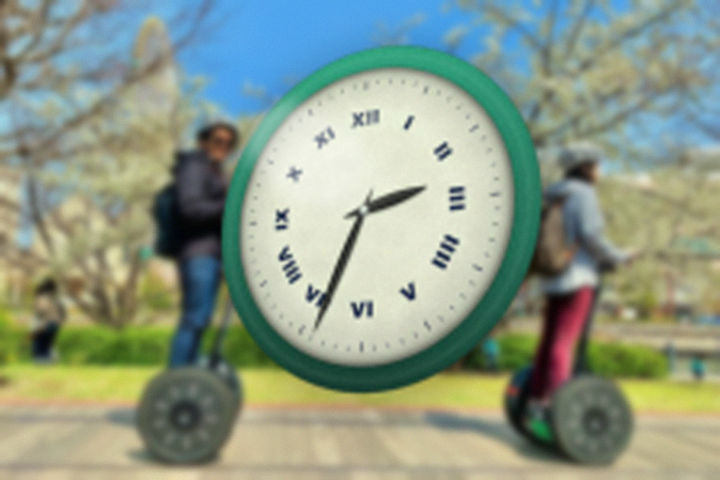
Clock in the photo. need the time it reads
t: 2:34
